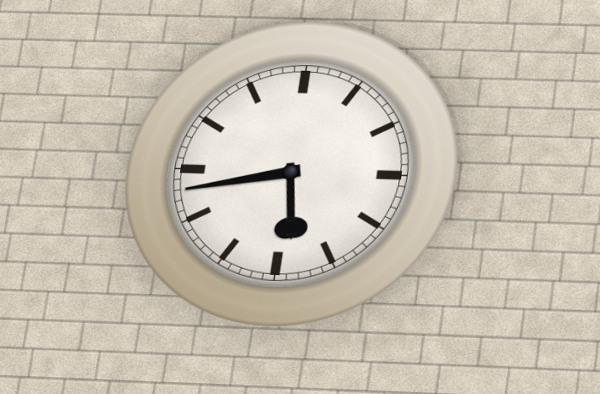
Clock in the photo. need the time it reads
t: 5:43
